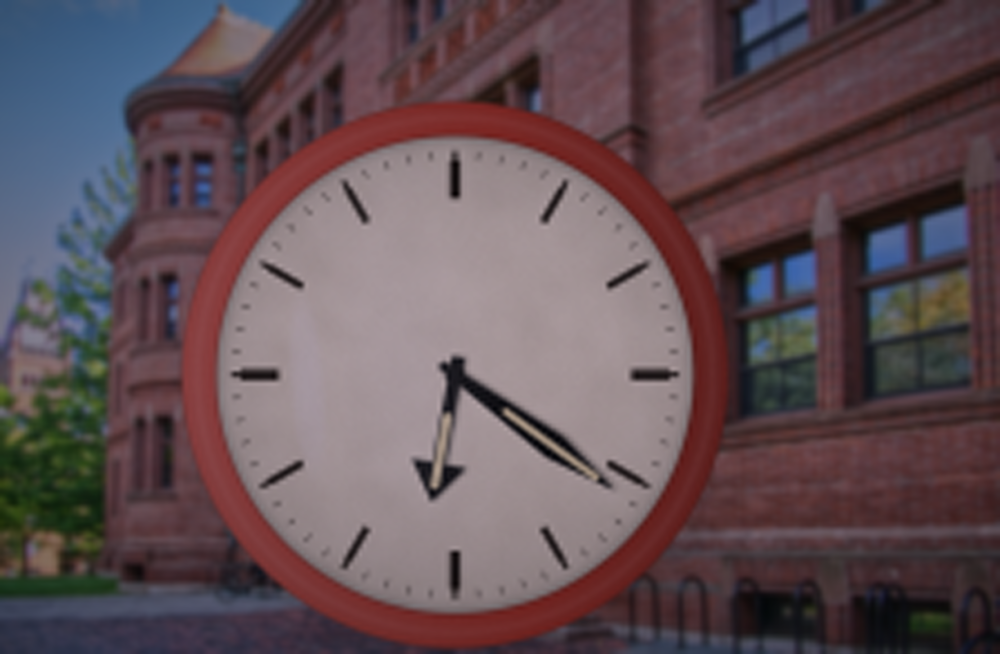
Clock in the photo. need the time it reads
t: 6:21
